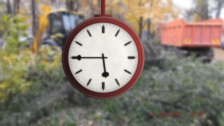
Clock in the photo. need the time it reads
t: 5:45
